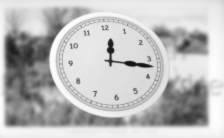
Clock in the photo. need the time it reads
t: 12:17
